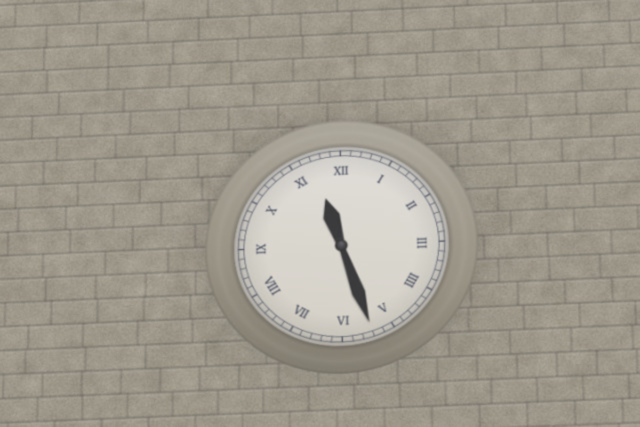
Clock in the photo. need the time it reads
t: 11:27
